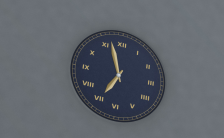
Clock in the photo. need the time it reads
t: 6:57
